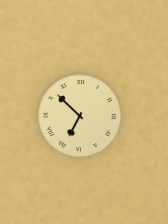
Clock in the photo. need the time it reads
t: 6:52
